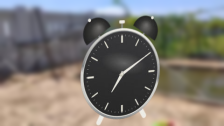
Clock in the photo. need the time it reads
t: 7:10
